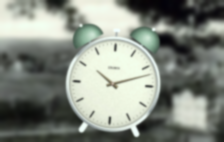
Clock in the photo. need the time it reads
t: 10:12
